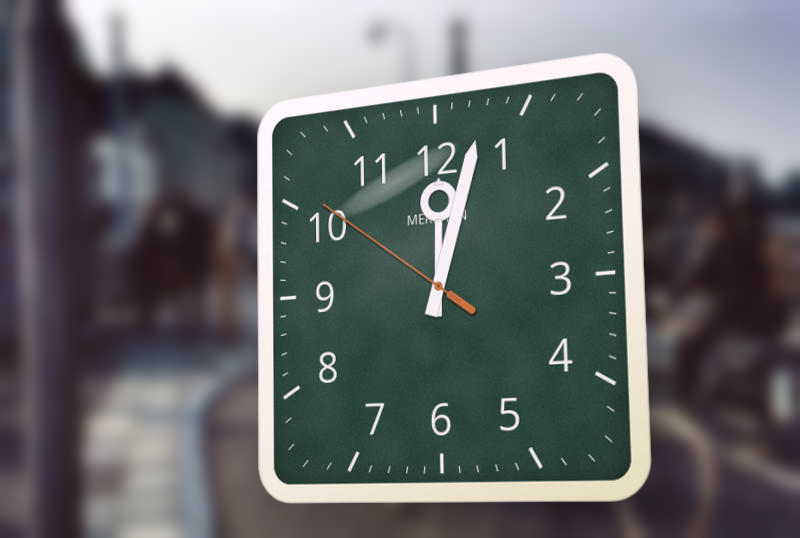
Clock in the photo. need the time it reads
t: 12:02:51
